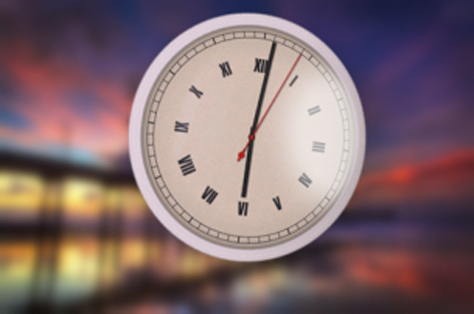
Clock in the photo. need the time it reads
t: 6:01:04
